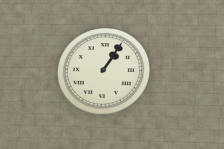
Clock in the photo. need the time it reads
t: 1:05
